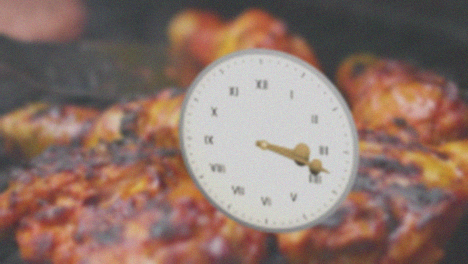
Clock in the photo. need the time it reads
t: 3:18
